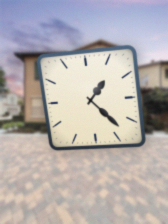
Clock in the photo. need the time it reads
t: 1:23
